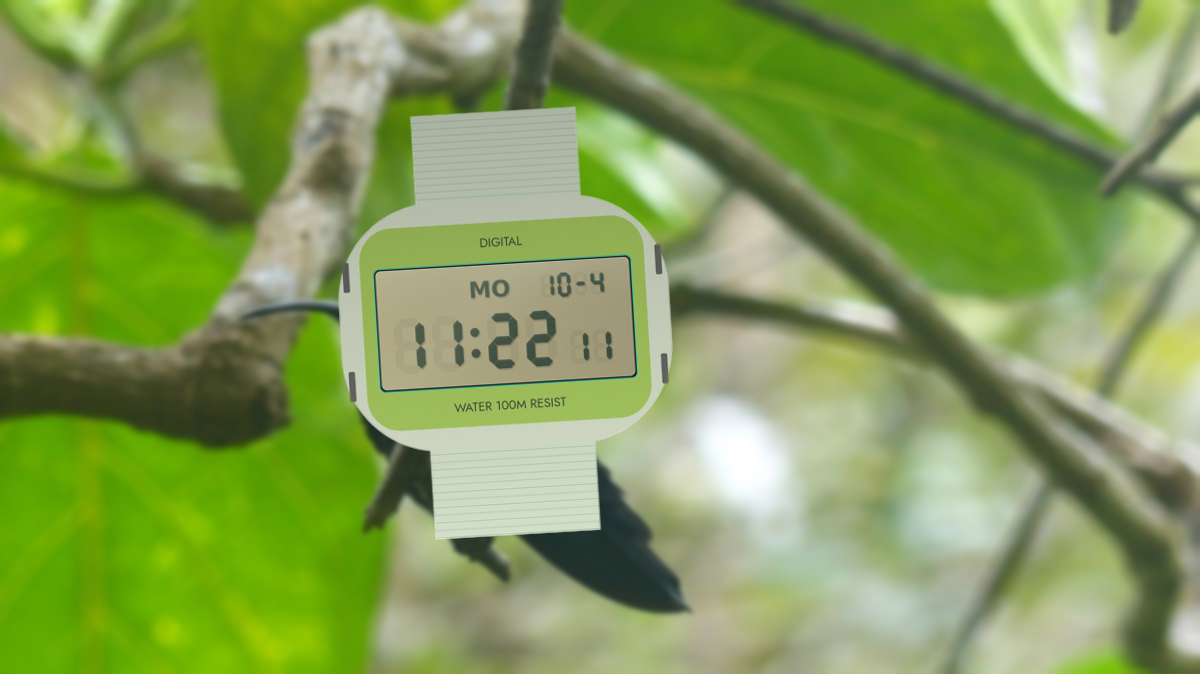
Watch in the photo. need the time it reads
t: 11:22:11
